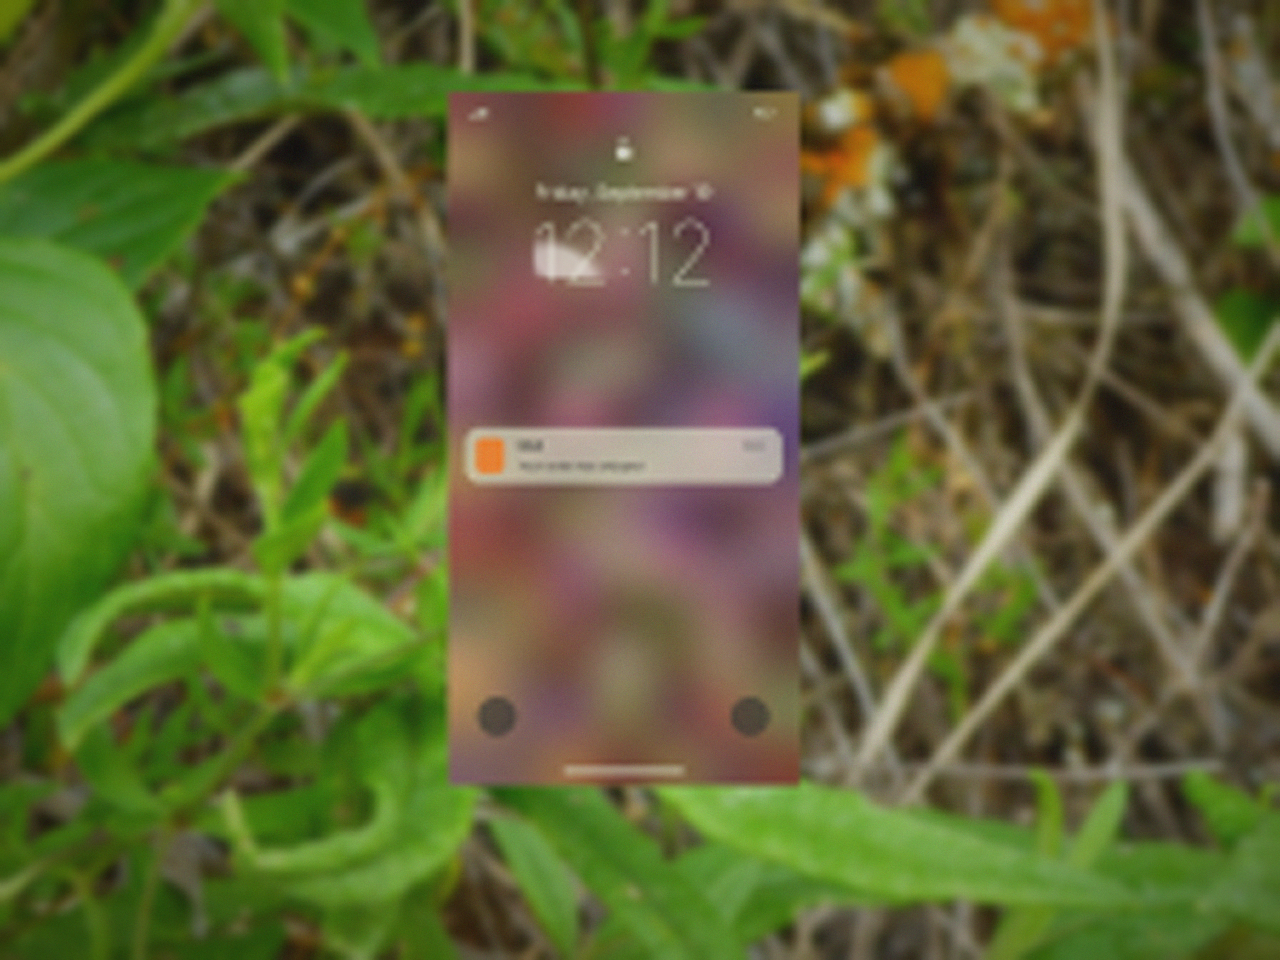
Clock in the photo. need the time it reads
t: 12:12
